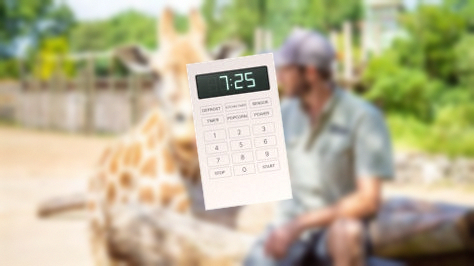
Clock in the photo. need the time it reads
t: 7:25
